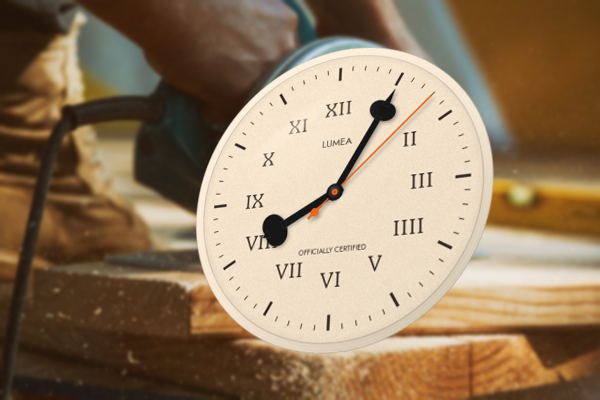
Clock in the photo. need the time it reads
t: 8:05:08
